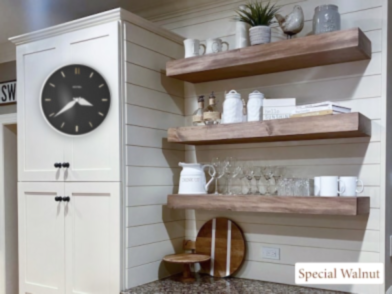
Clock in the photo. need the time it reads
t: 3:39
